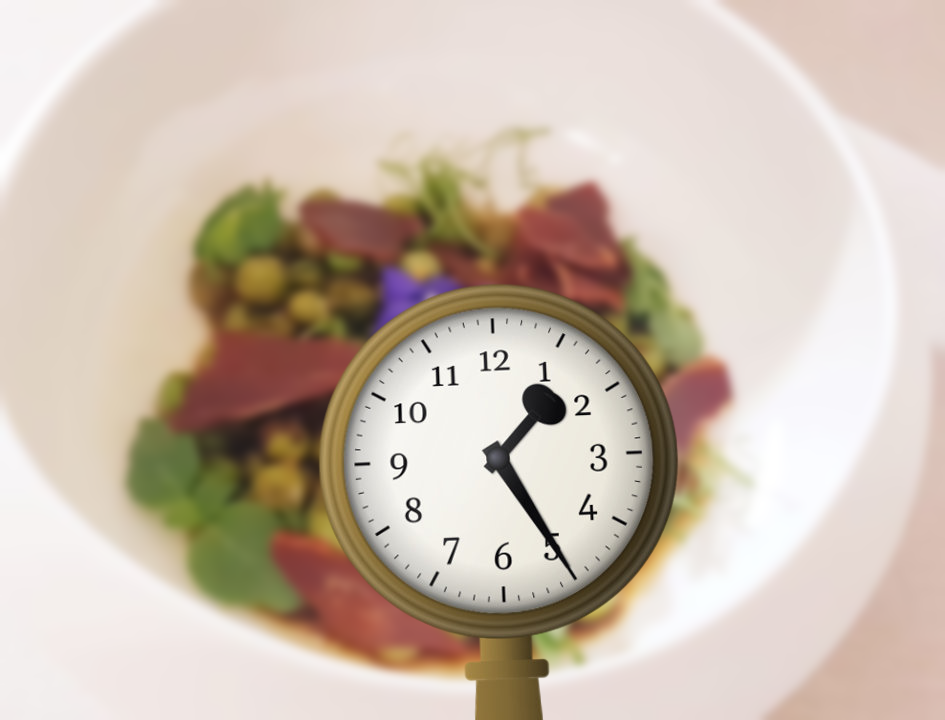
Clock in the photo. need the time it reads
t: 1:25
